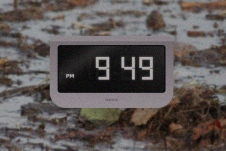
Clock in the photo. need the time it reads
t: 9:49
